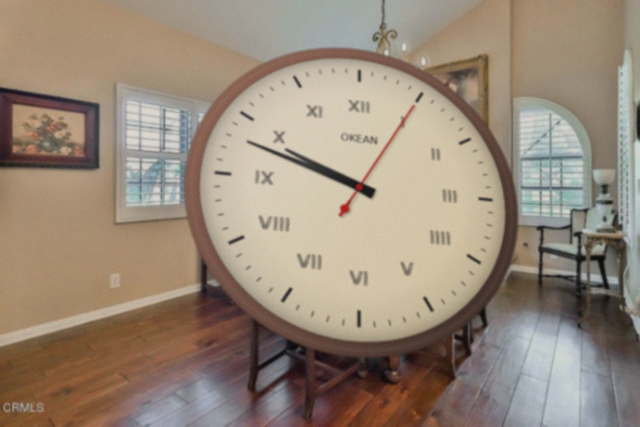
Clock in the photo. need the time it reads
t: 9:48:05
